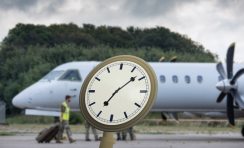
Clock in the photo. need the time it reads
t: 7:08
